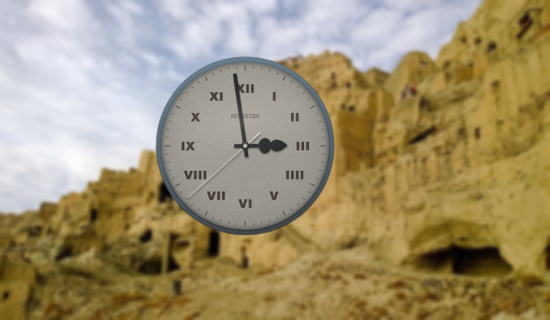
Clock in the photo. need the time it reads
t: 2:58:38
